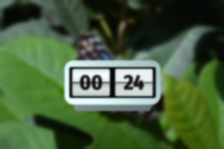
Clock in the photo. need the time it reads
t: 0:24
